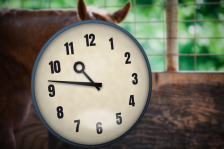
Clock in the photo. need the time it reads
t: 10:47
